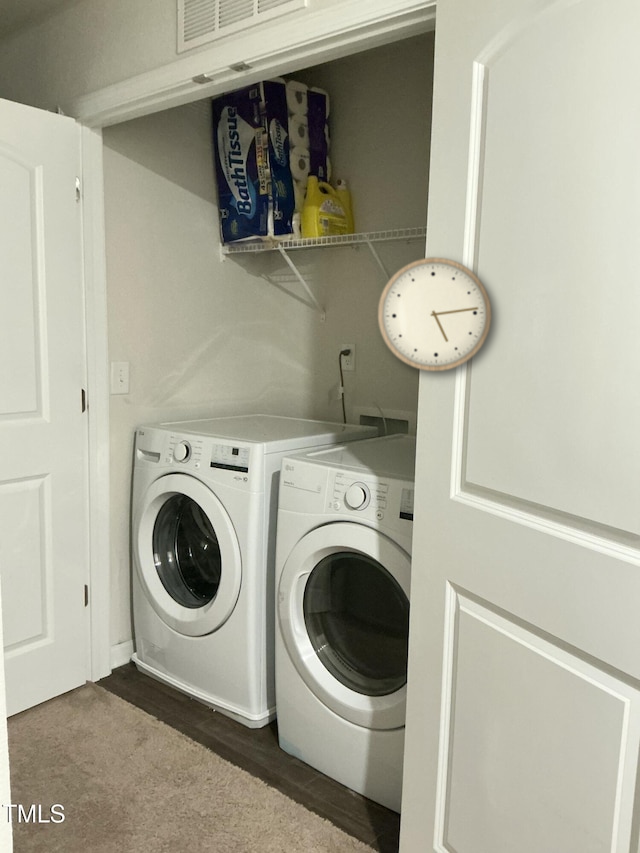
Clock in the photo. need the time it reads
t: 5:14
